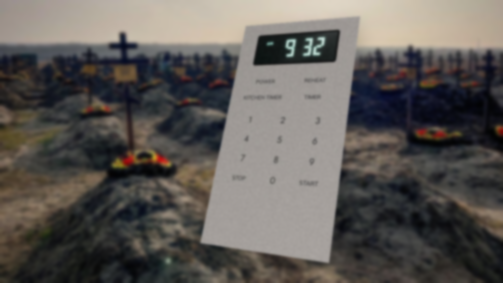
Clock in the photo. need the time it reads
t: 9:32
